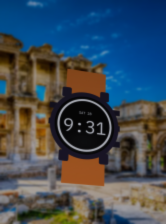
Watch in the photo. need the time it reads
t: 9:31
